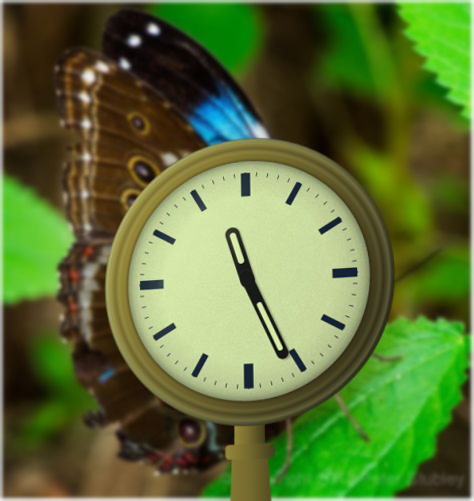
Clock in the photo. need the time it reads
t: 11:26
